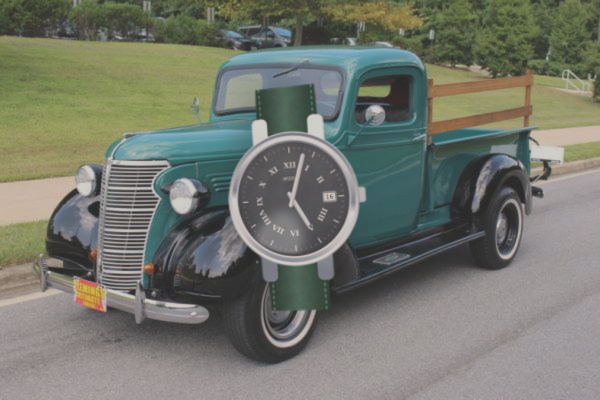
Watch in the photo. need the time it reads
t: 5:03
